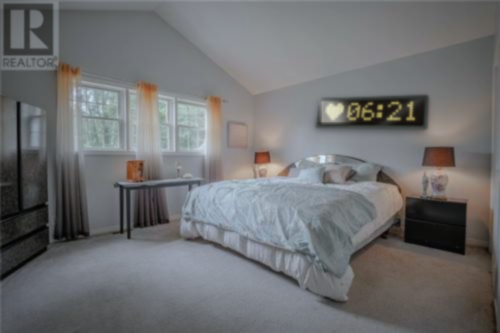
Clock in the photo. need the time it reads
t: 6:21
